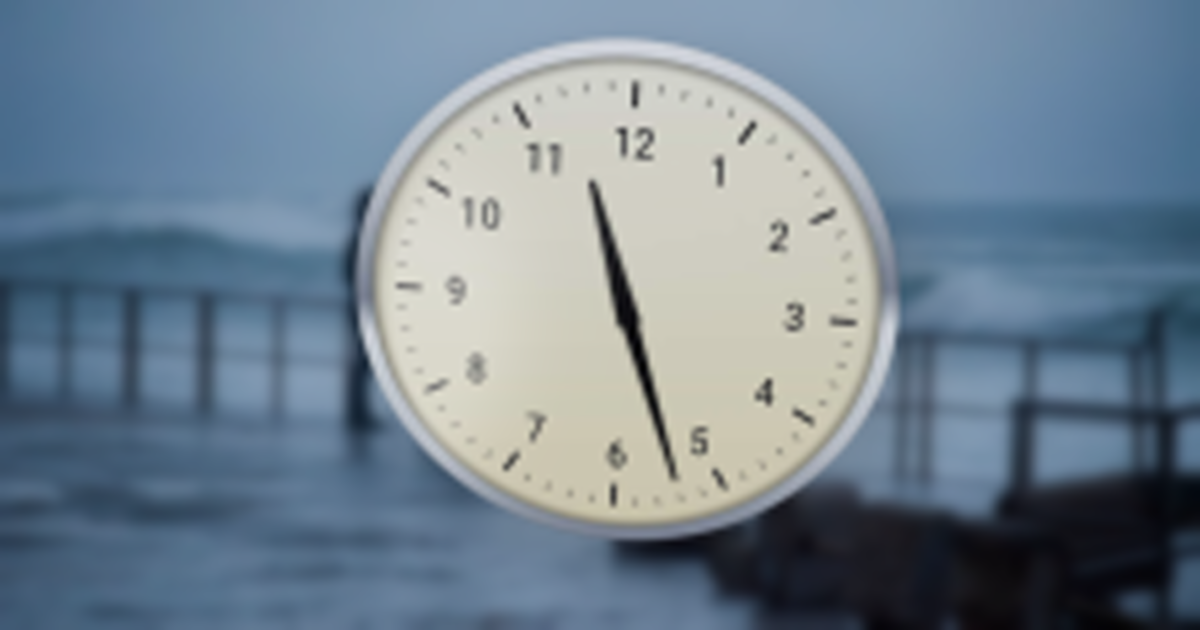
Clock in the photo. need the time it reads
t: 11:27
